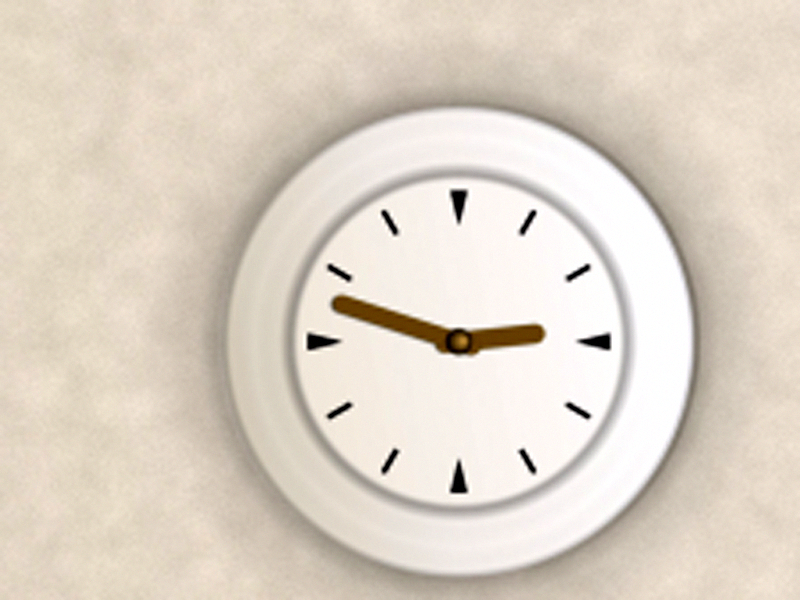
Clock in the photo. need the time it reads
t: 2:48
